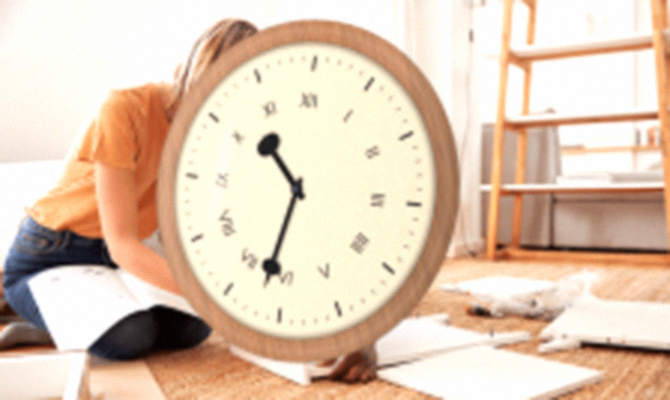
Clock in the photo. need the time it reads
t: 10:32
